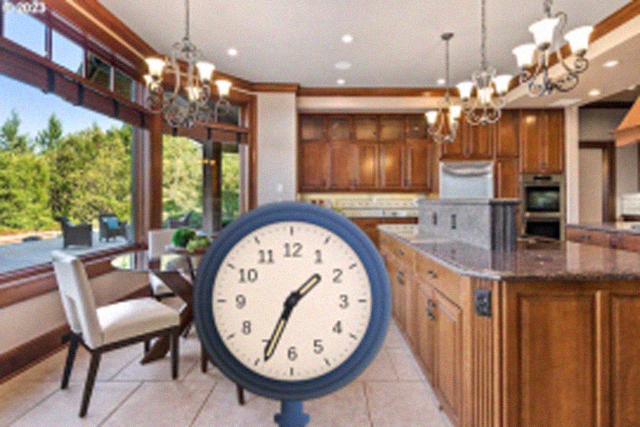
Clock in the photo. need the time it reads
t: 1:34
